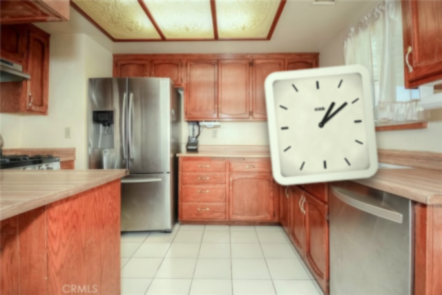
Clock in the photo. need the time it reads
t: 1:09
